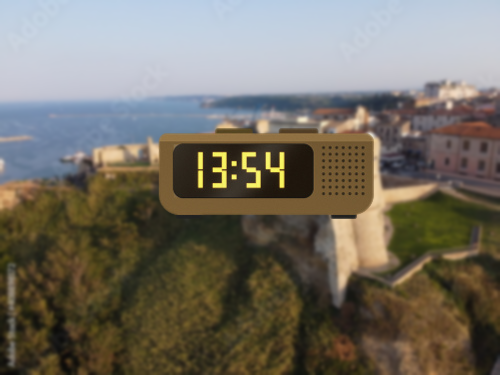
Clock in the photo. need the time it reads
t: 13:54
